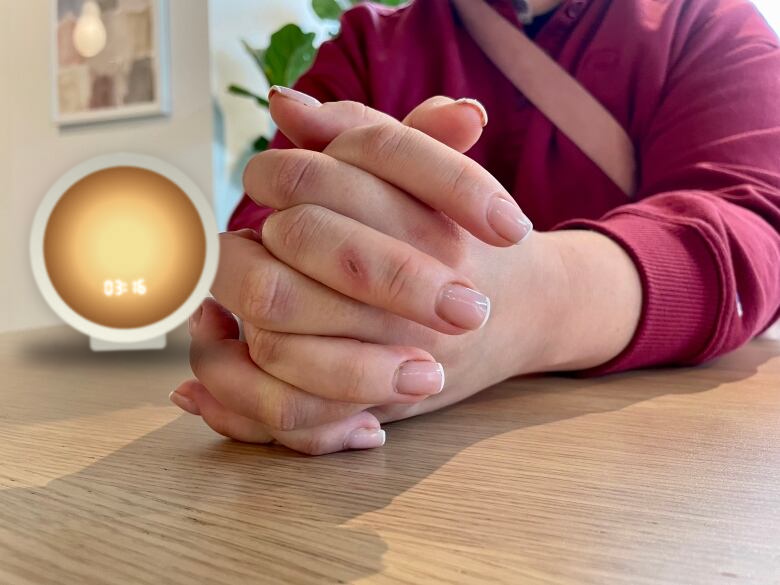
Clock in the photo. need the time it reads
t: 3:16
